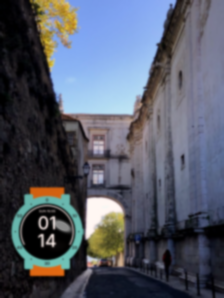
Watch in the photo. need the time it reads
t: 1:14
